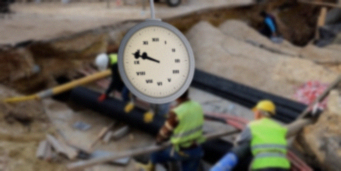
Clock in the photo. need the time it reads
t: 9:48
